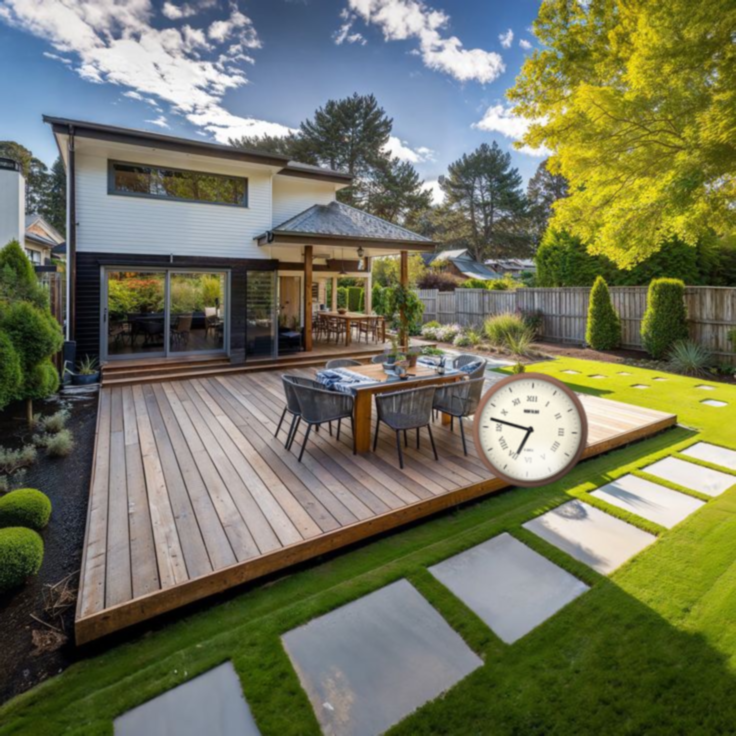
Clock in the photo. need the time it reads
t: 6:47
